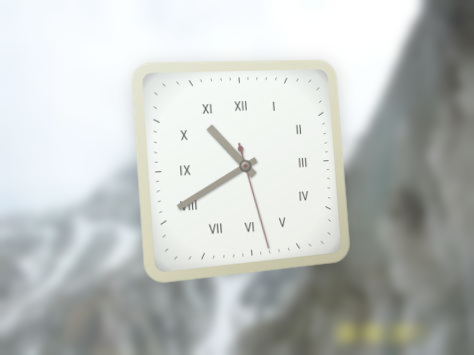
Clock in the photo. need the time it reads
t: 10:40:28
